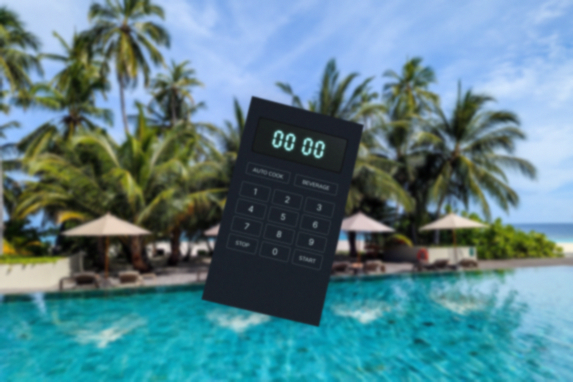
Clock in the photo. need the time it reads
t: 0:00
